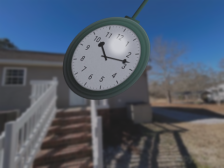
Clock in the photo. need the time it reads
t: 10:13
